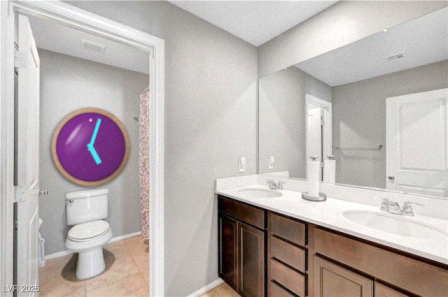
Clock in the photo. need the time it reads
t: 5:03
